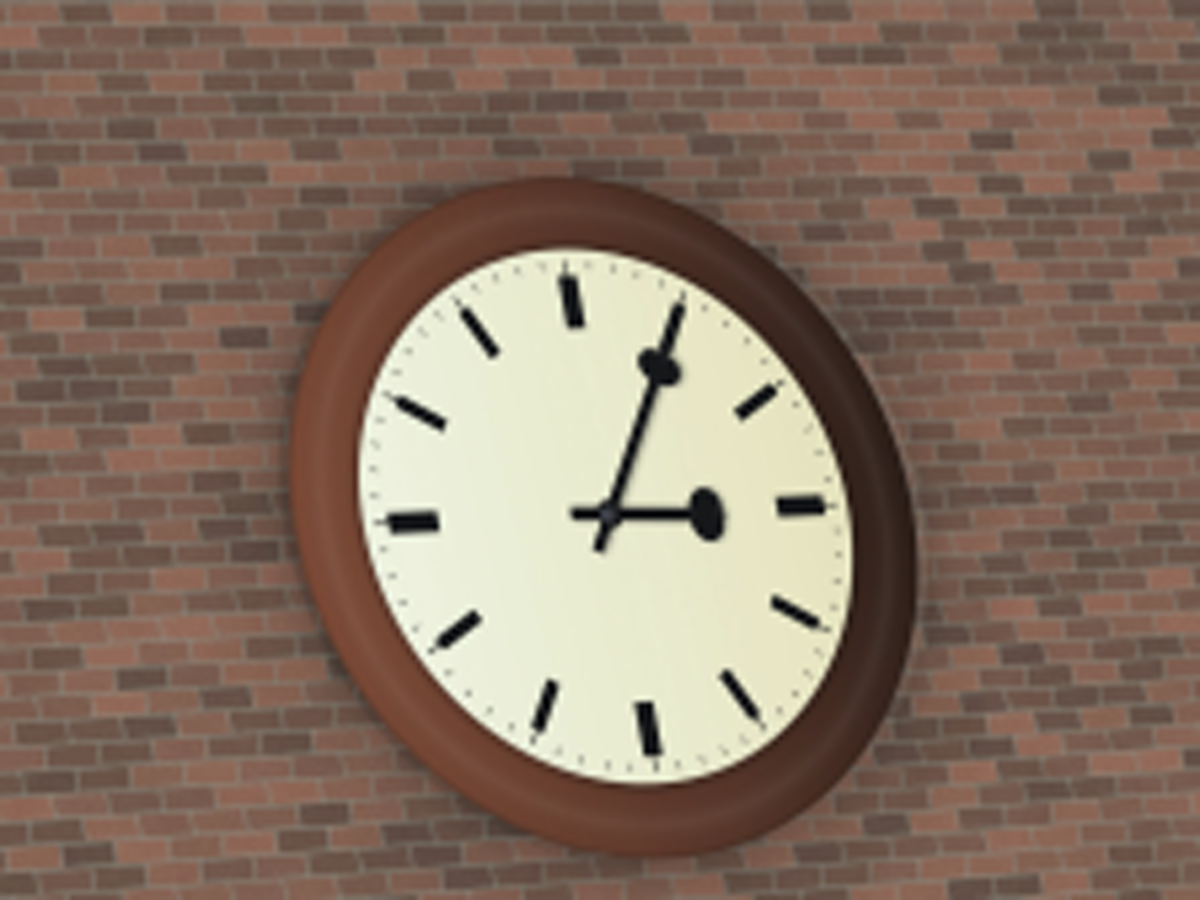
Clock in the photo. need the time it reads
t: 3:05
